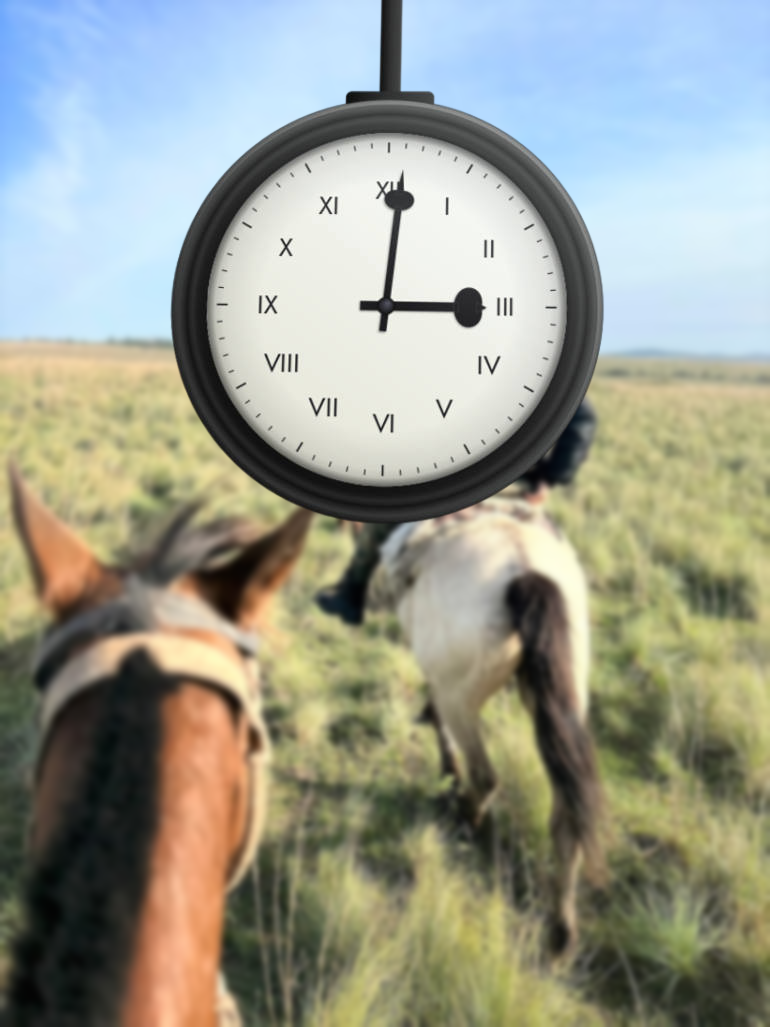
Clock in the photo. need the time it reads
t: 3:01
